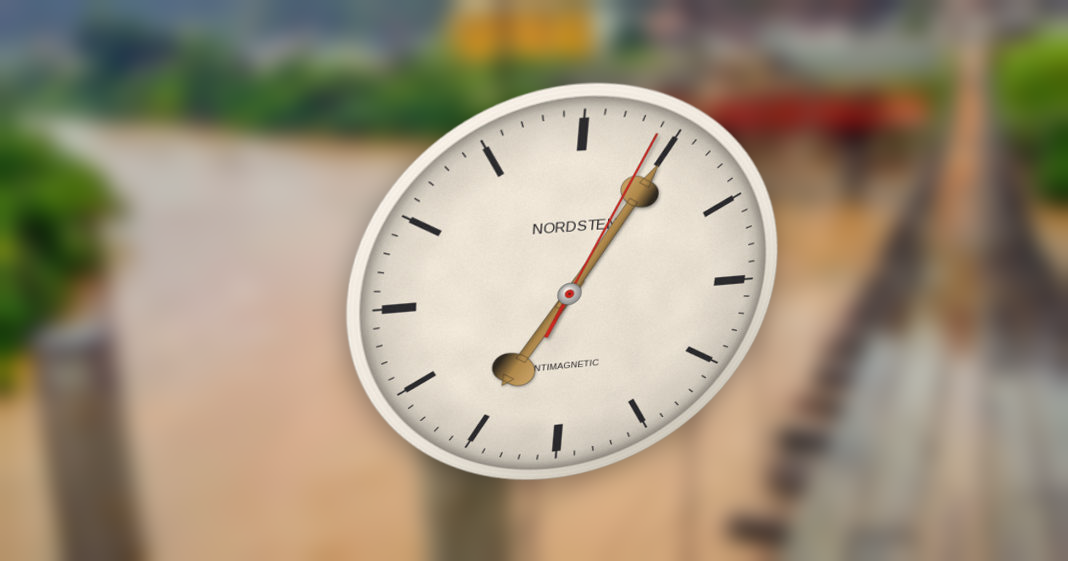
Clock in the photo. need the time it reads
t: 7:05:04
